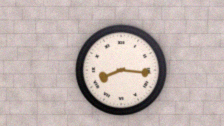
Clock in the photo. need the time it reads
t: 8:16
